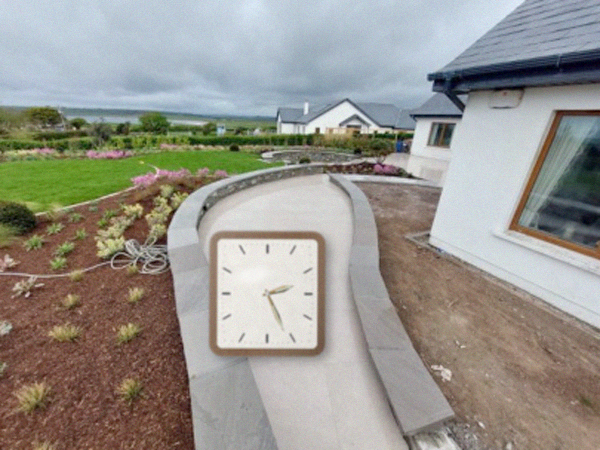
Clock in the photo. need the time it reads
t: 2:26
